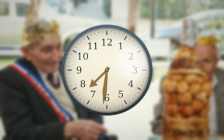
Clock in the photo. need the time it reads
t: 7:31
